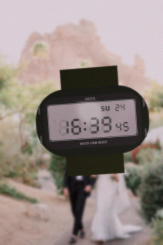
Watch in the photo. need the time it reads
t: 16:39:45
